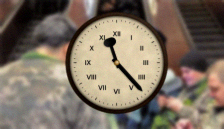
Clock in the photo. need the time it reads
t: 11:23
